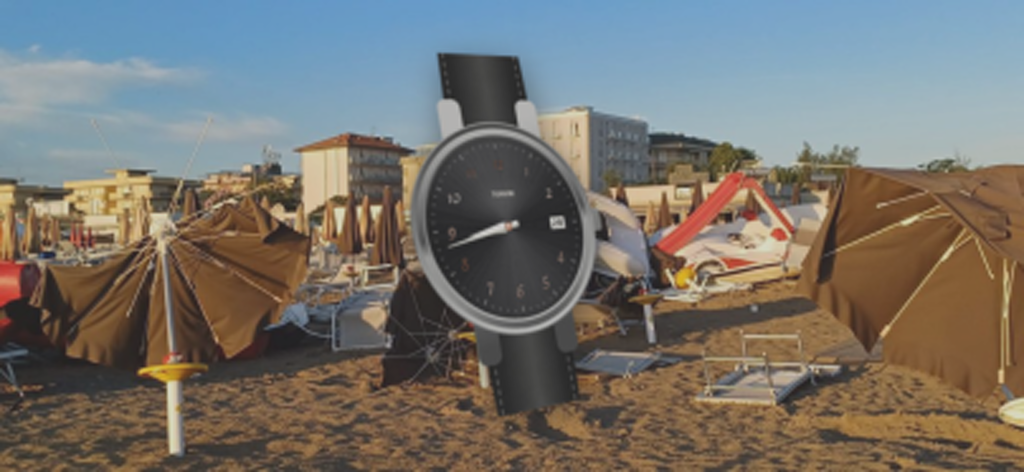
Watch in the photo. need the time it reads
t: 8:43
